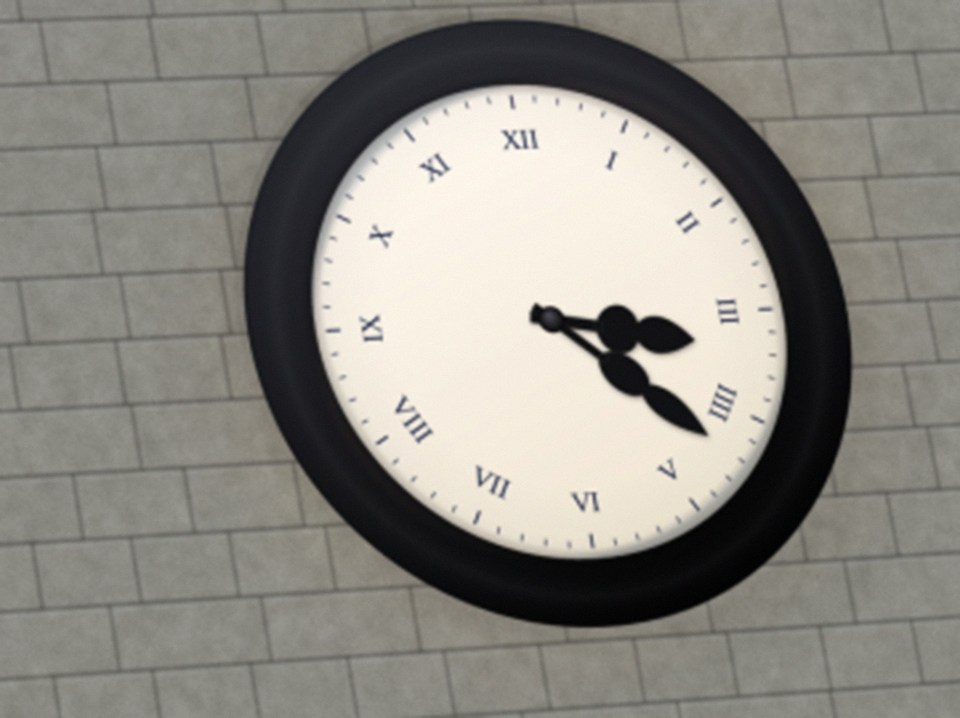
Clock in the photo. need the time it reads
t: 3:22
